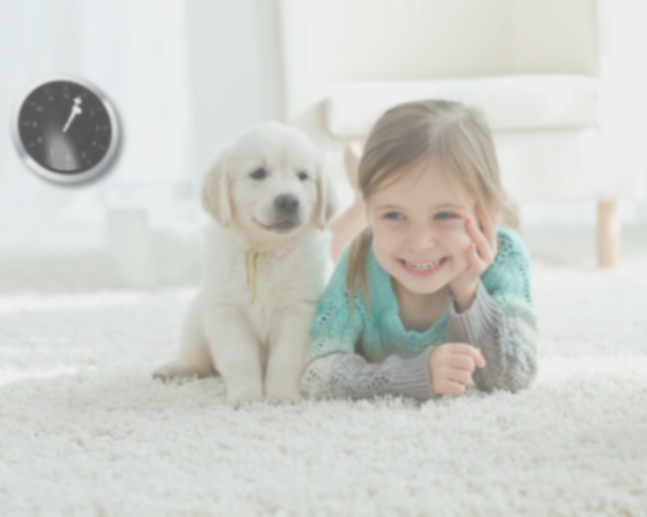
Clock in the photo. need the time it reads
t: 1:04
